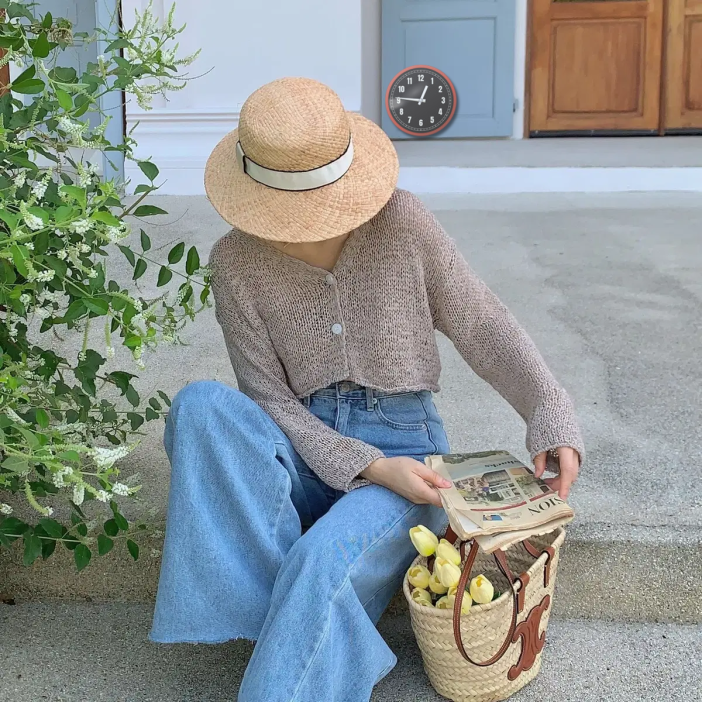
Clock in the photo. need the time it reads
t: 12:46
